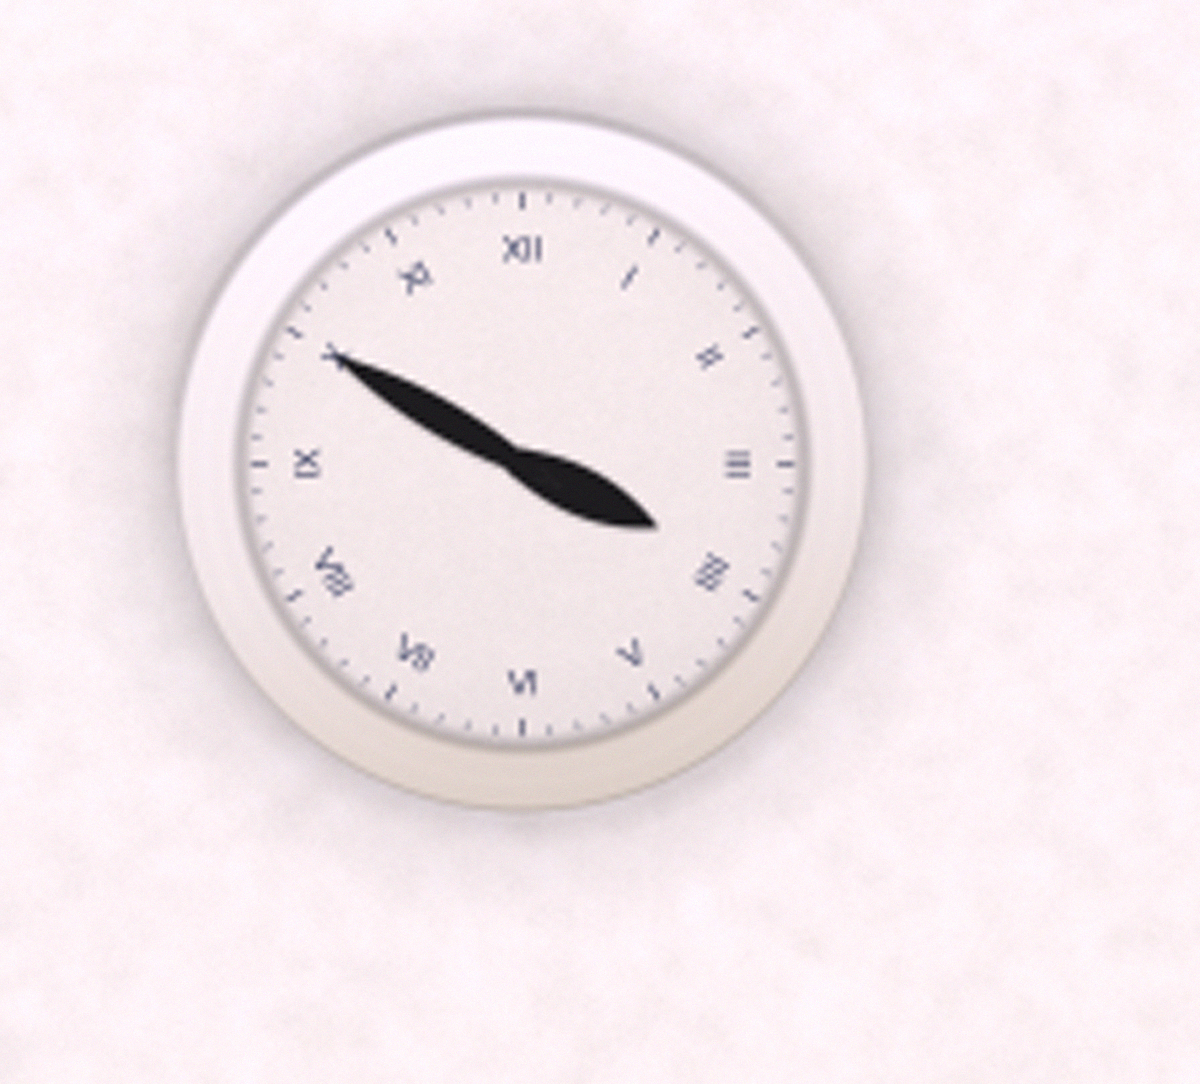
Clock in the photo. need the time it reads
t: 3:50
